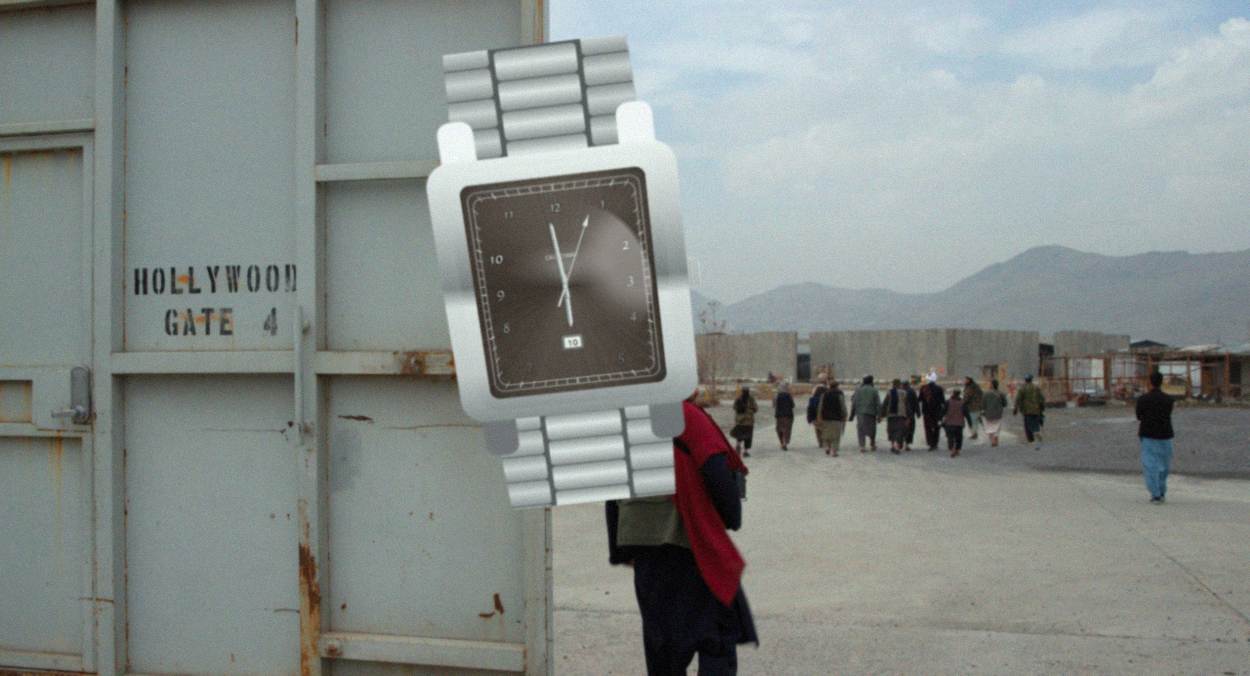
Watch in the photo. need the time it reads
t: 5:59:04
